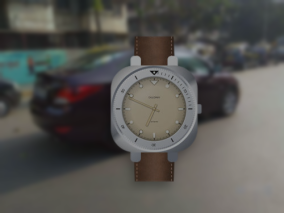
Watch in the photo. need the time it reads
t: 6:49
